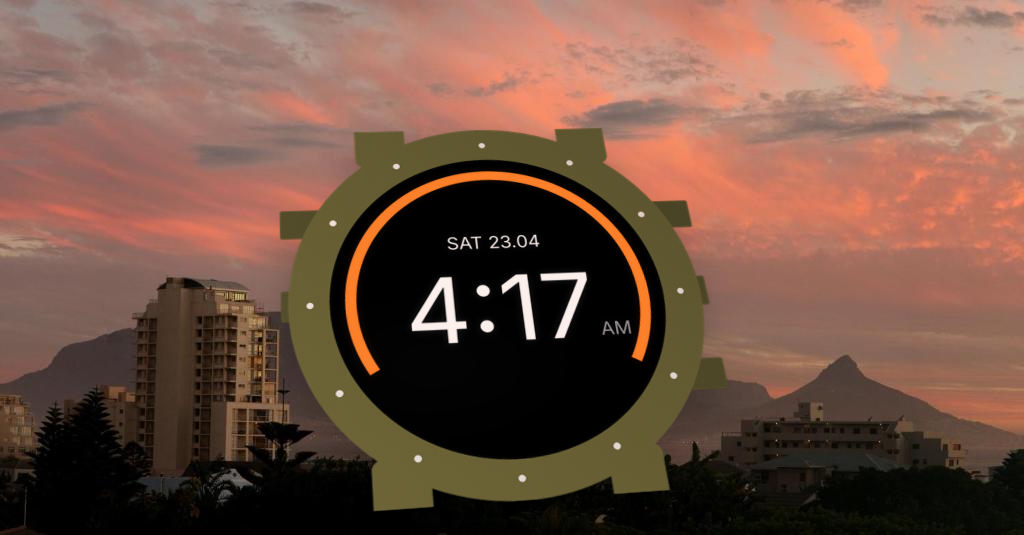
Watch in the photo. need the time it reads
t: 4:17
